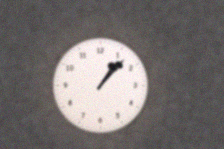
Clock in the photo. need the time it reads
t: 1:07
